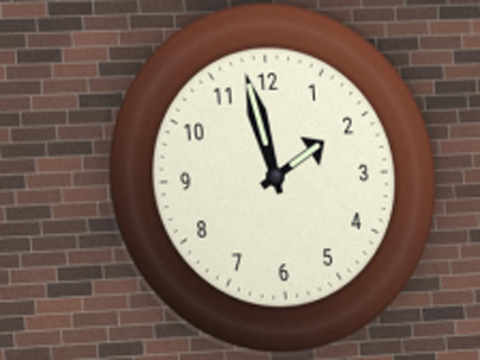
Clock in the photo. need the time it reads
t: 1:58
